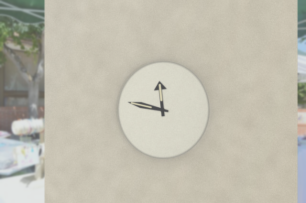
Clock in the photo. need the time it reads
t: 11:47
